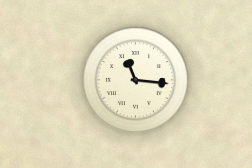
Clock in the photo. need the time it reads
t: 11:16
